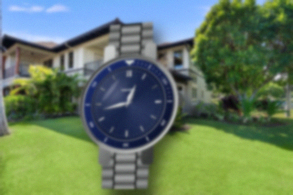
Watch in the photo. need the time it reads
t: 12:43
